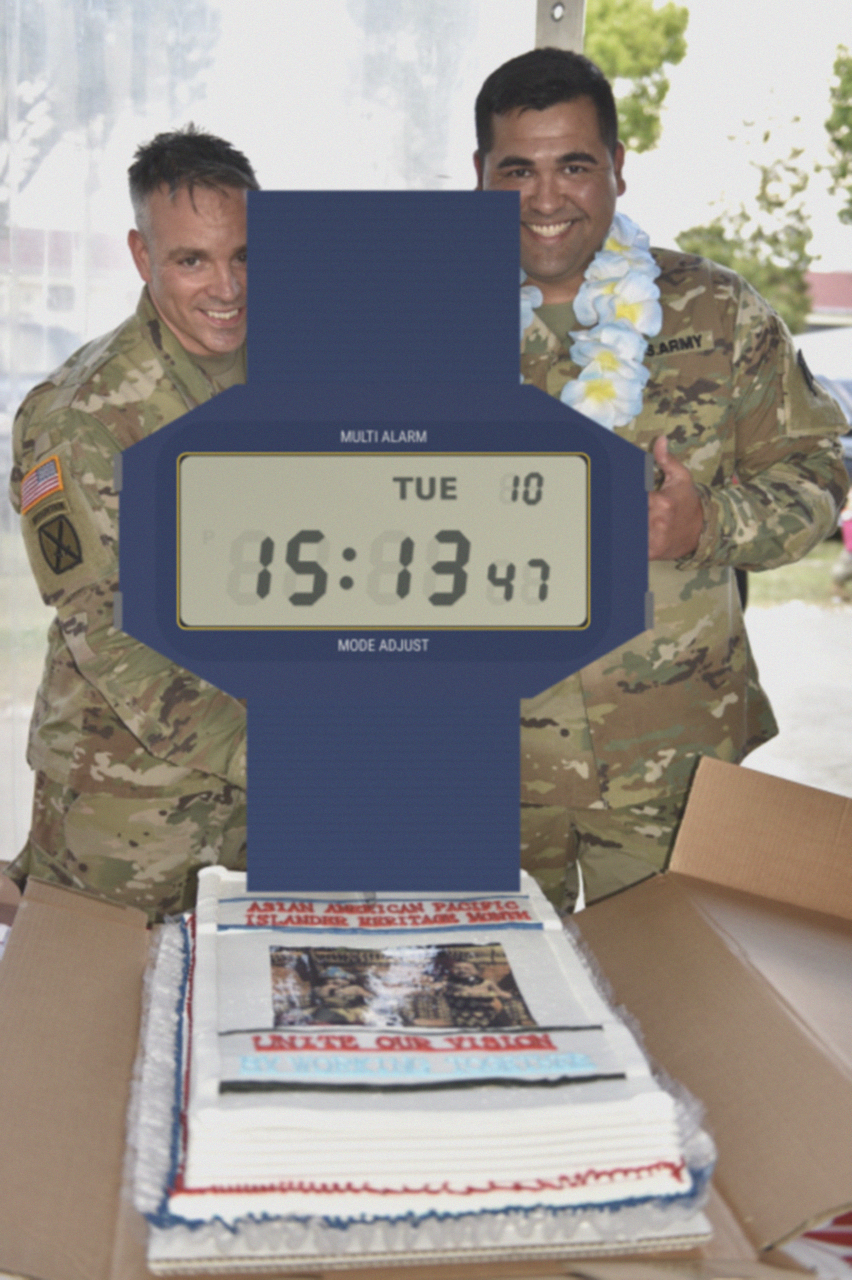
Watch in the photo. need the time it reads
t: 15:13:47
